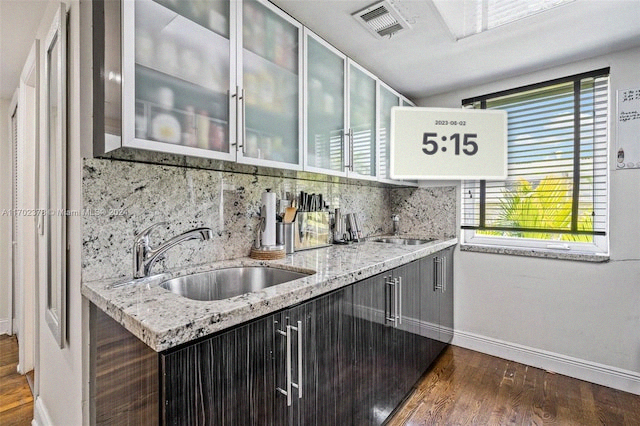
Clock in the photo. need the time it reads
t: 5:15
